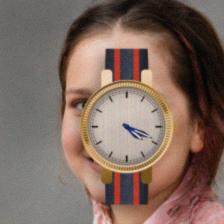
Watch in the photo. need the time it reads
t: 4:19
